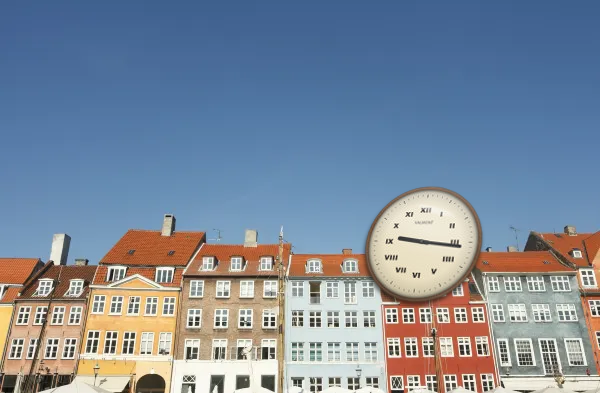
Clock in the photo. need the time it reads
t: 9:16
